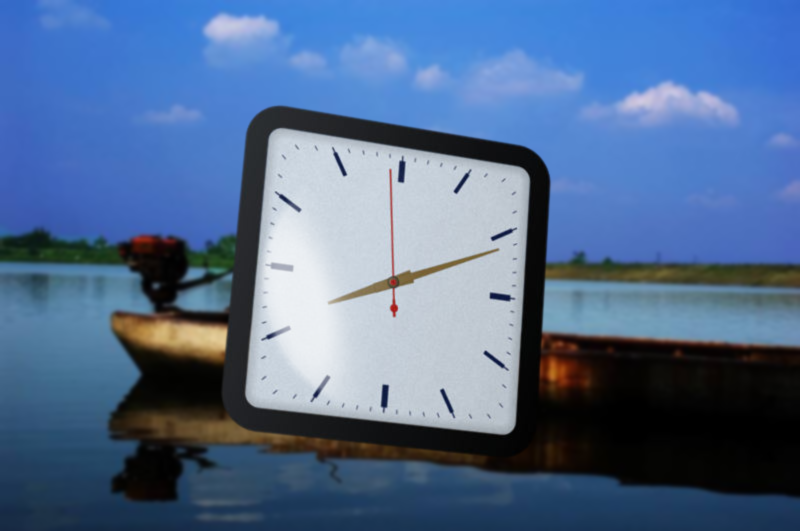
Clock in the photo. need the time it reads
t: 8:10:59
